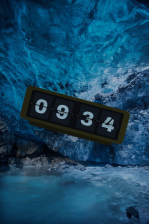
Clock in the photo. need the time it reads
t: 9:34
